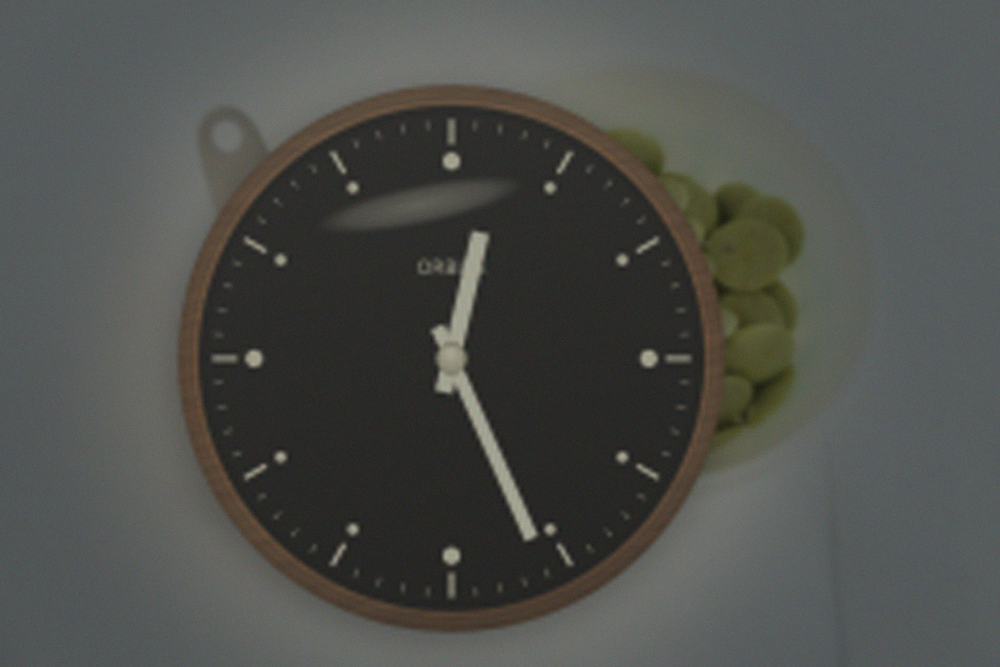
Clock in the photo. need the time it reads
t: 12:26
